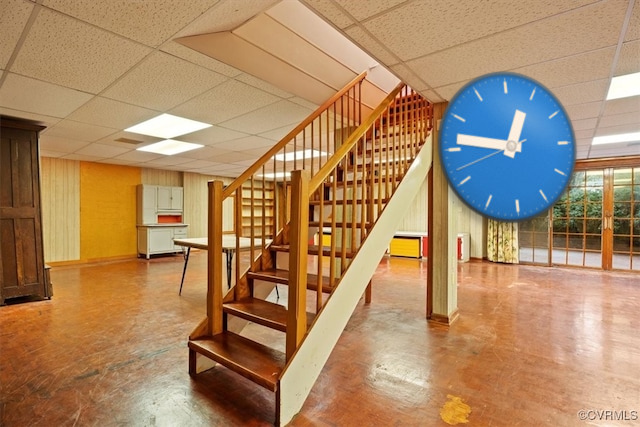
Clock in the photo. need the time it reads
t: 12:46:42
